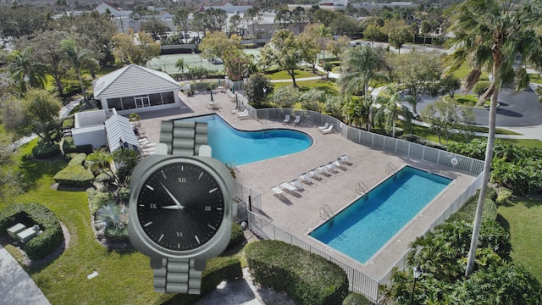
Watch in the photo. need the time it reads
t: 8:53
